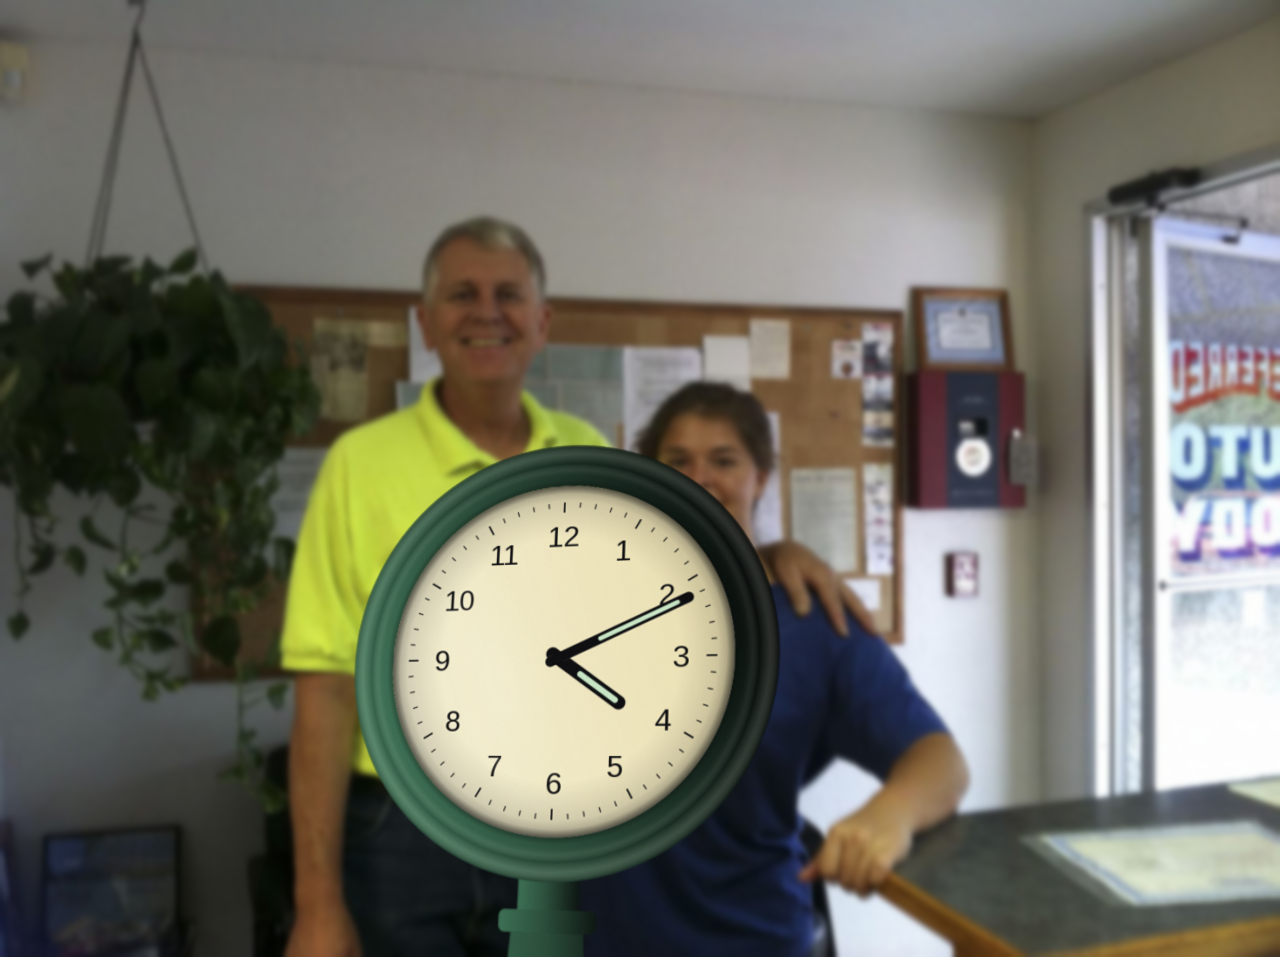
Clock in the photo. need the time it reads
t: 4:11
